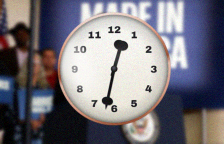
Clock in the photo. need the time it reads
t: 12:32
